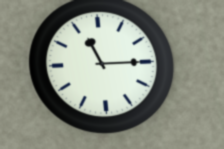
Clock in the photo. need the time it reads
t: 11:15
